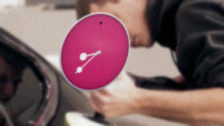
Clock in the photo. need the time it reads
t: 8:38
